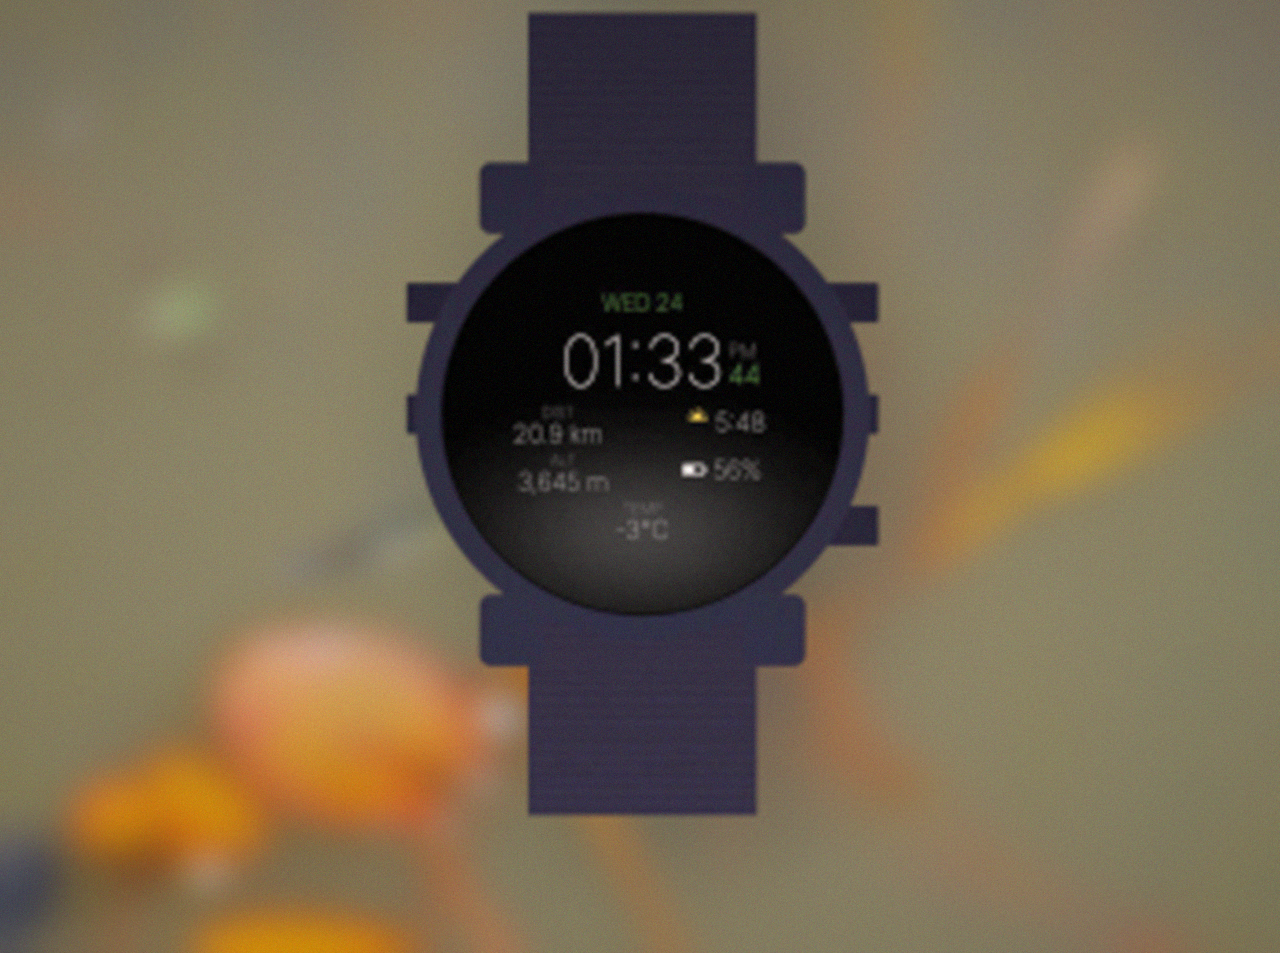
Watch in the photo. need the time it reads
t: 1:33
